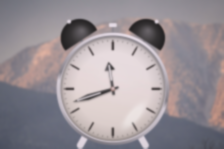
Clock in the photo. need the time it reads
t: 11:42
